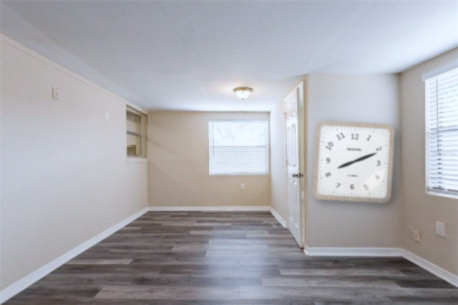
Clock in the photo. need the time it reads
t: 8:11
